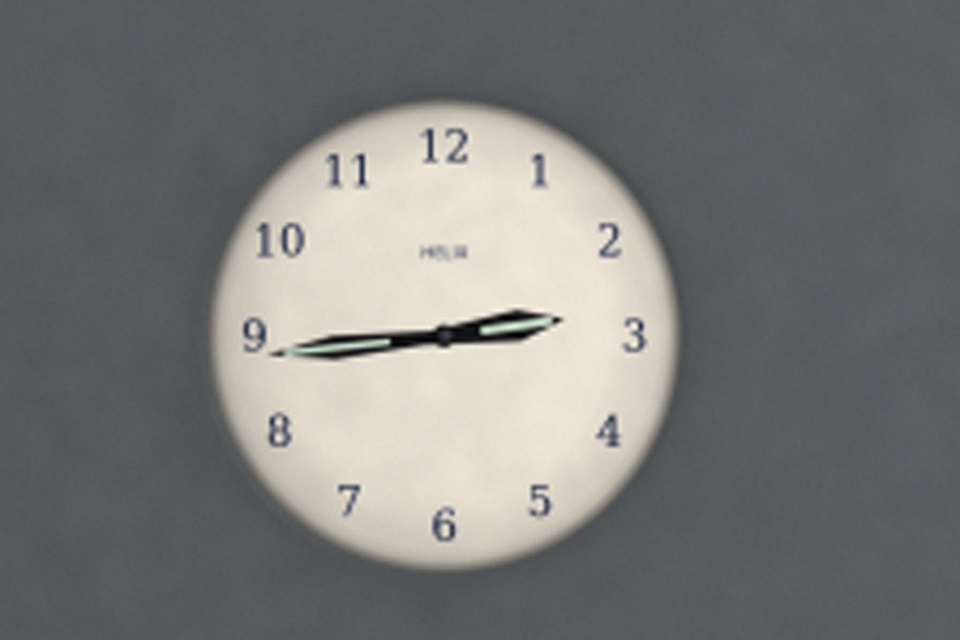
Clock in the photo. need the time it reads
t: 2:44
